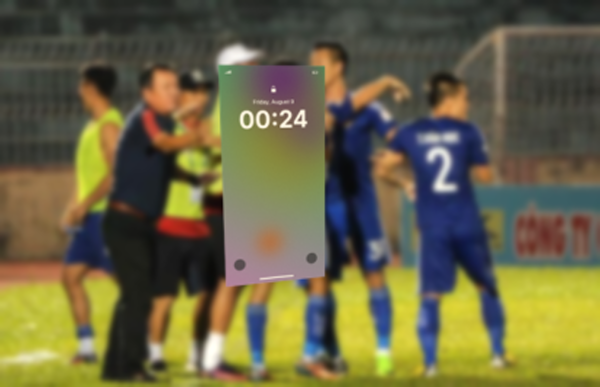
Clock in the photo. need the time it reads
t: 0:24
